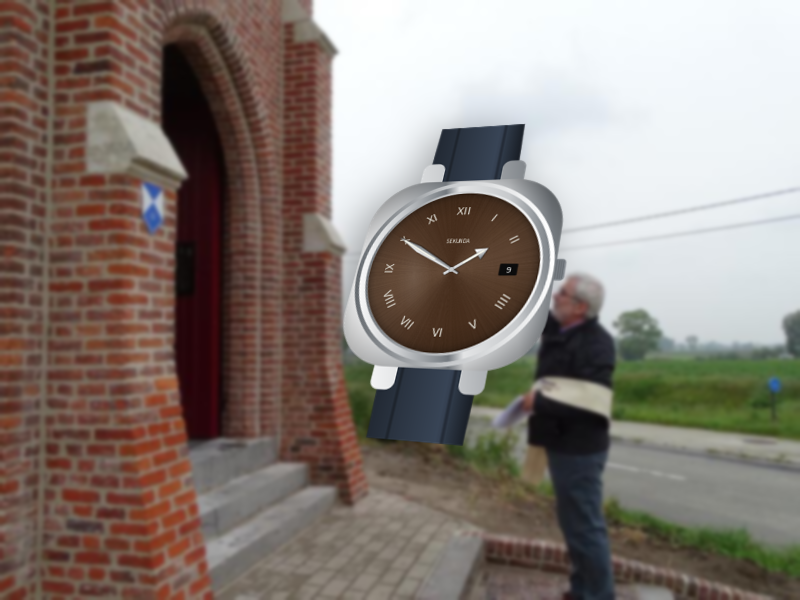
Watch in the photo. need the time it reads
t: 1:50
